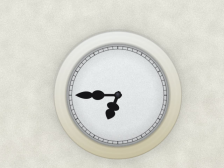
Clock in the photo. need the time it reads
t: 6:45
